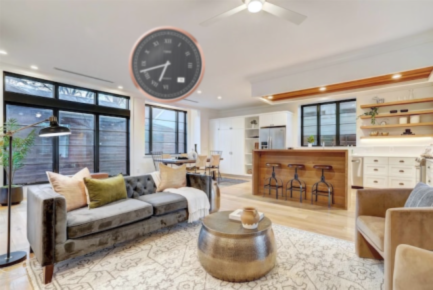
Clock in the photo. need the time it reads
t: 6:42
